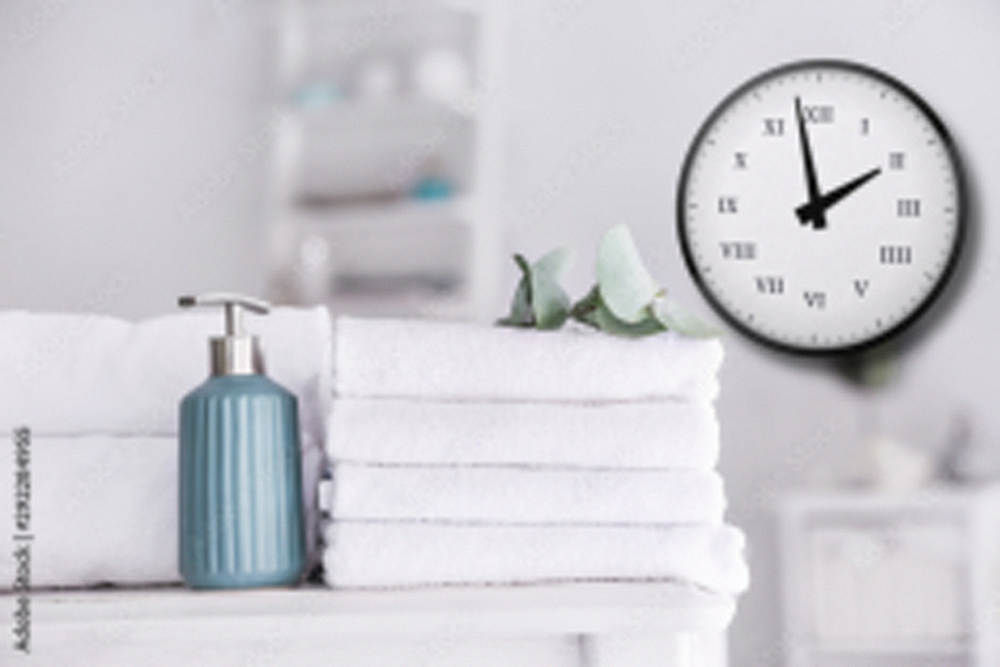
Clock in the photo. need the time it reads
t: 1:58
